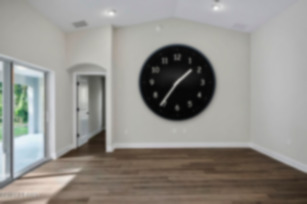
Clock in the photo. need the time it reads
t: 1:36
